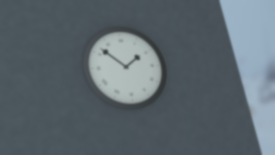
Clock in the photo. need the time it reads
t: 1:52
